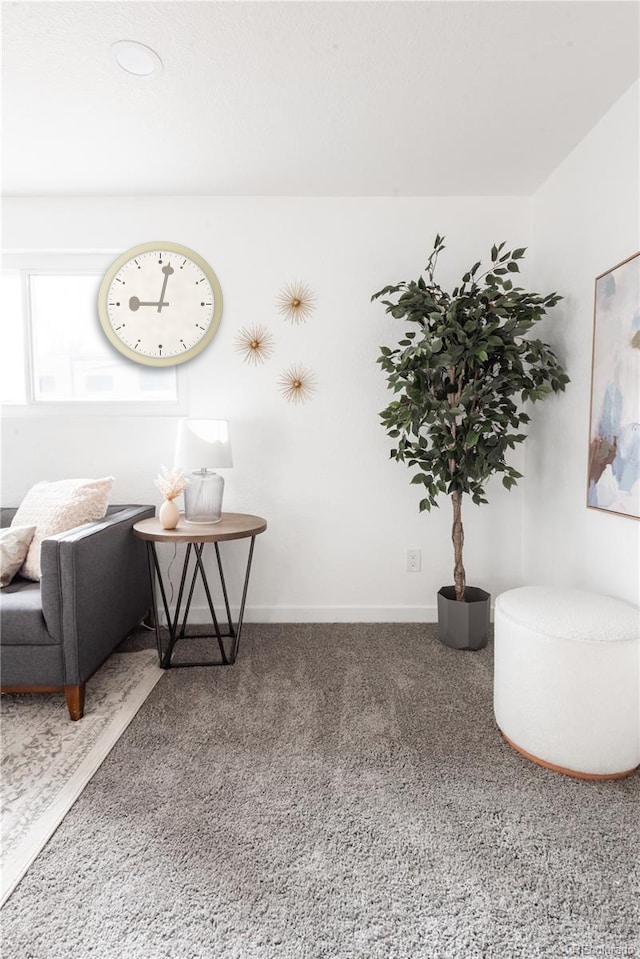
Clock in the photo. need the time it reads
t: 9:02
